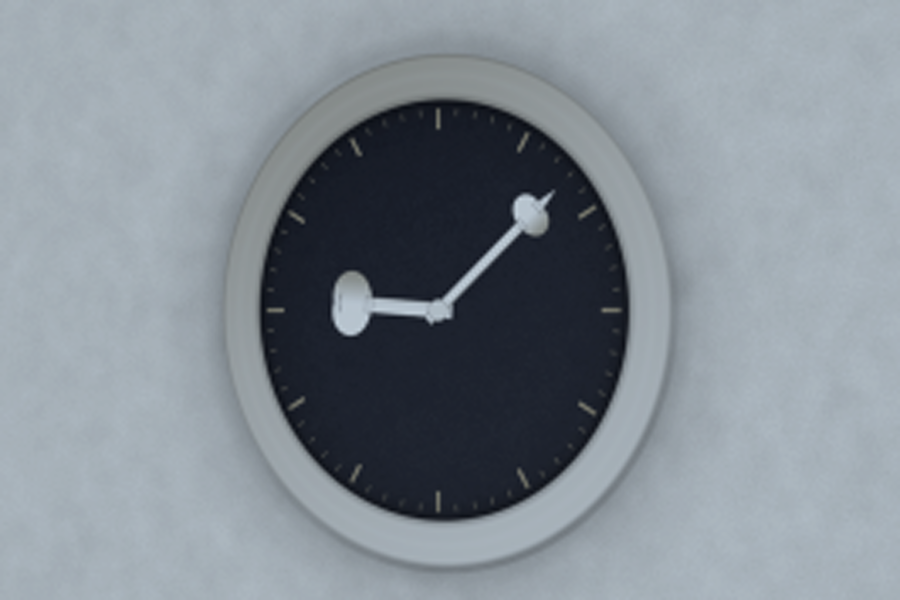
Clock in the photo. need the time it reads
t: 9:08
